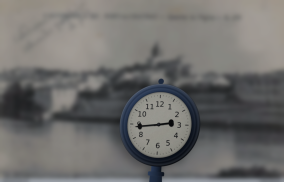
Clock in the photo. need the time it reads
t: 2:44
